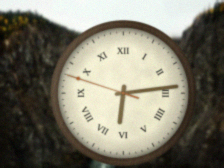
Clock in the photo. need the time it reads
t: 6:13:48
